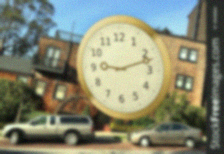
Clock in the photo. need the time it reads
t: 9:12
